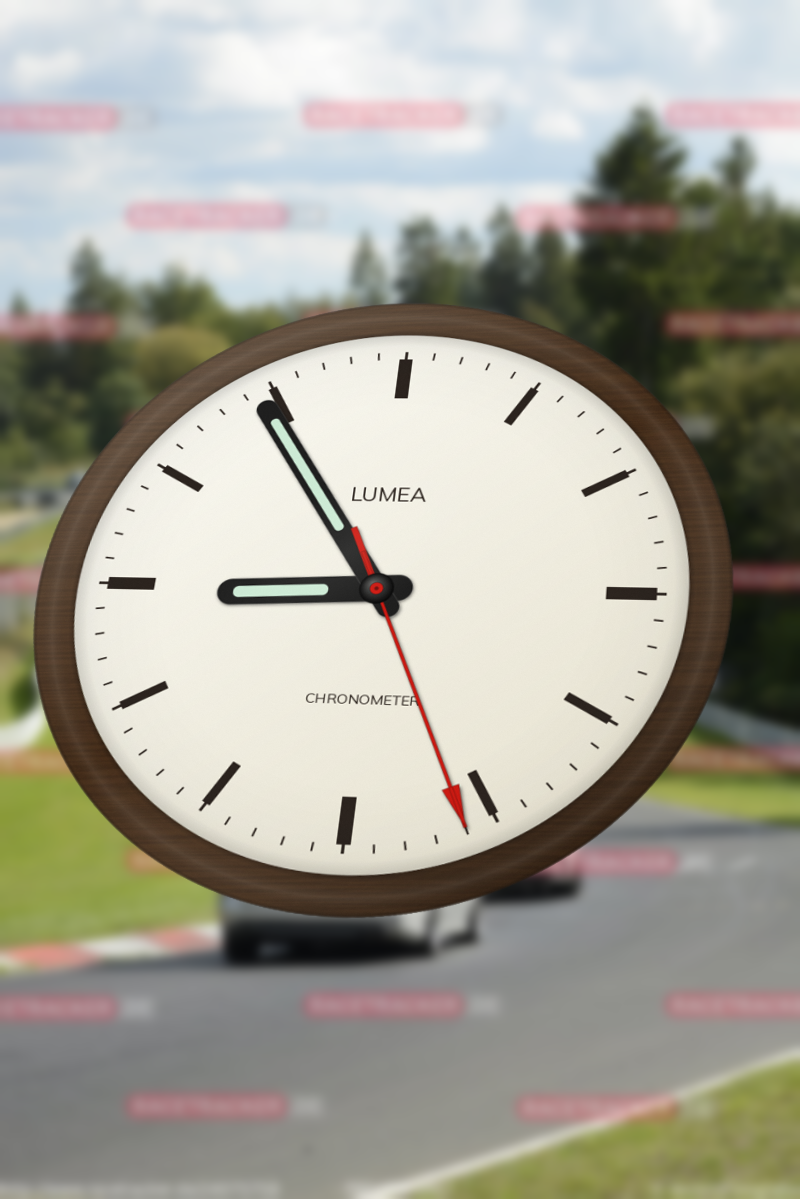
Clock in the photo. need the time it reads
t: 8:54:26
